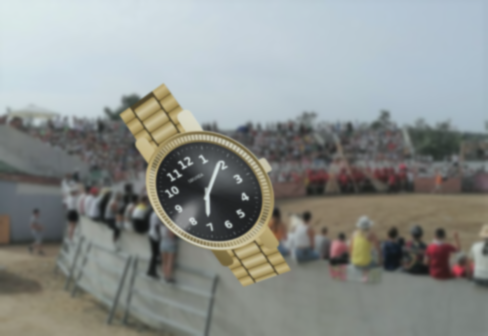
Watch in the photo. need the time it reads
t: 7:09
